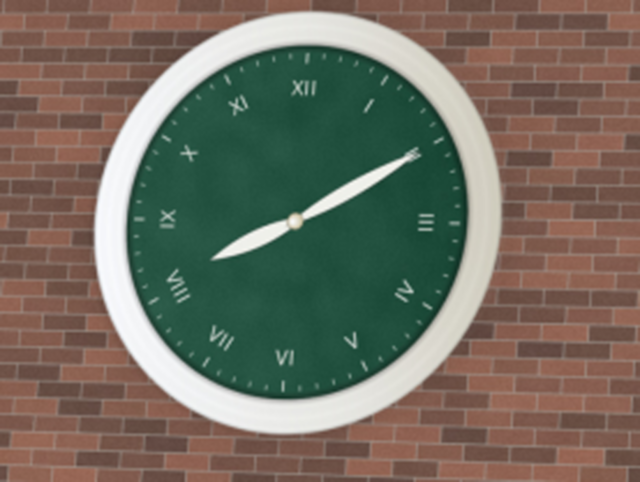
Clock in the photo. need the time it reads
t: 8:10
